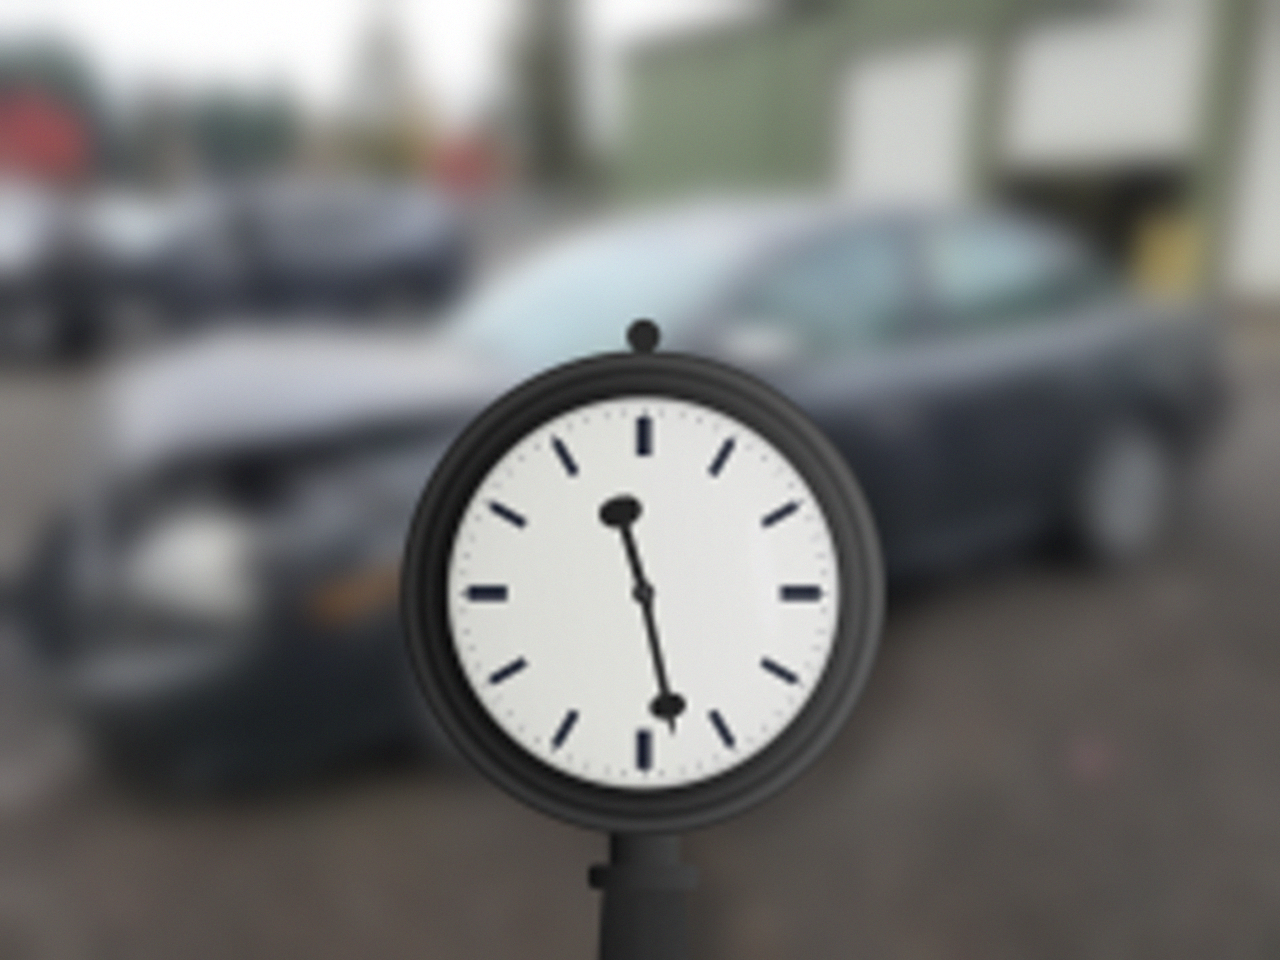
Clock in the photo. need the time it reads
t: 11:28
